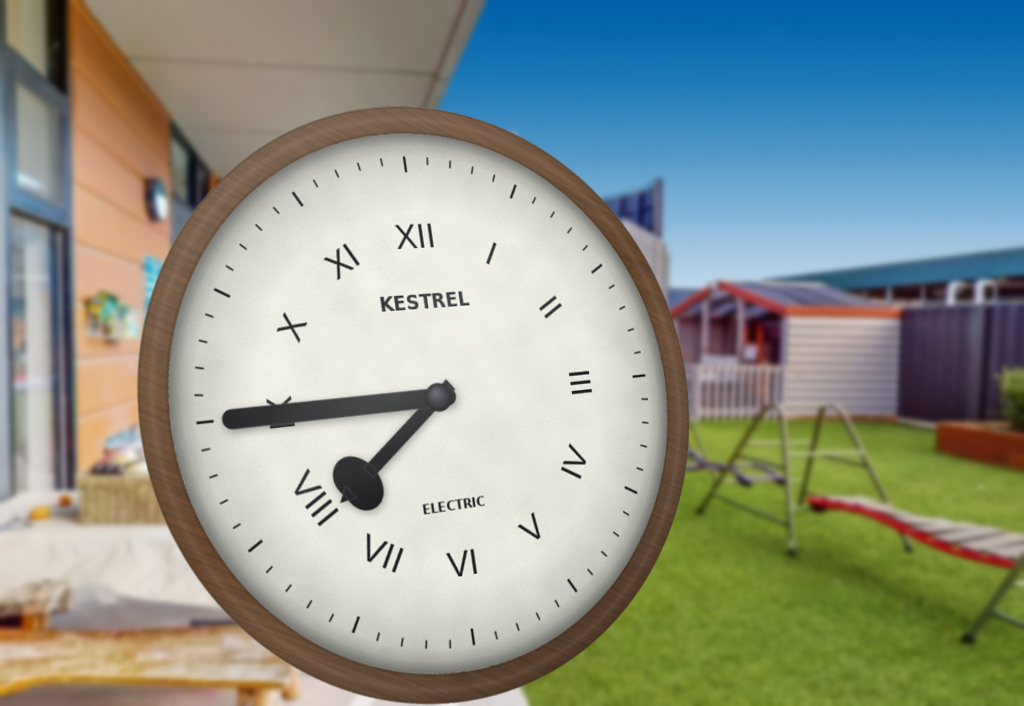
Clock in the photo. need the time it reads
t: 7:45
